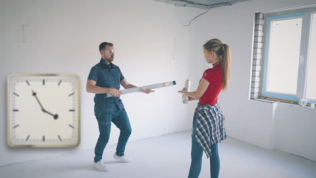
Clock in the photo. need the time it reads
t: 3:55
